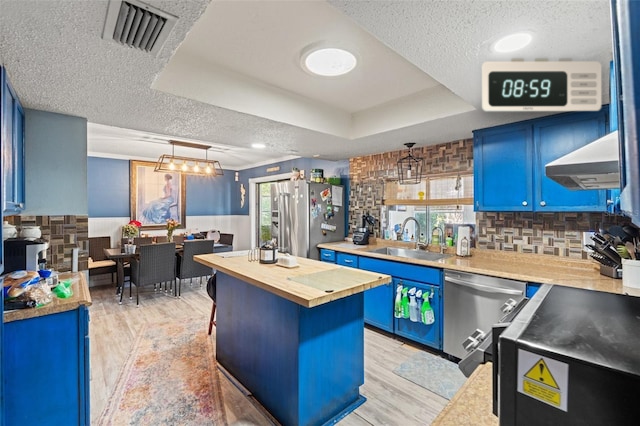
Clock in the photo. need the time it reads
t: 8:59
